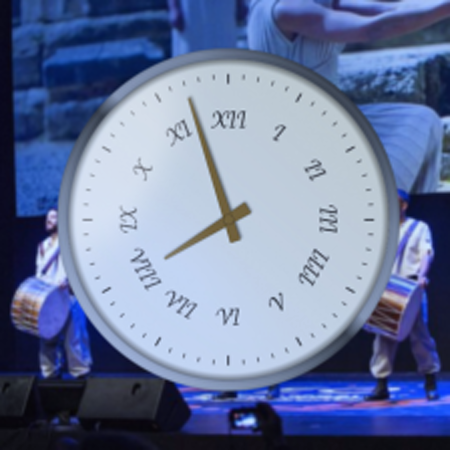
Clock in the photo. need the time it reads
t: 7:57
